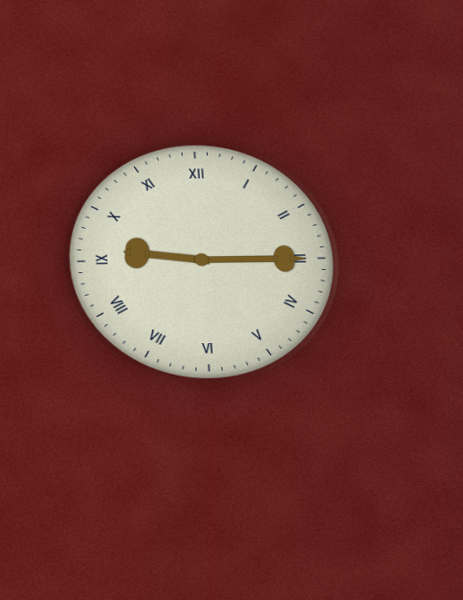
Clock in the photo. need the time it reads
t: 9:15
